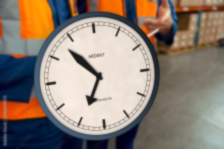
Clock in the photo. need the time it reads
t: 6:53
